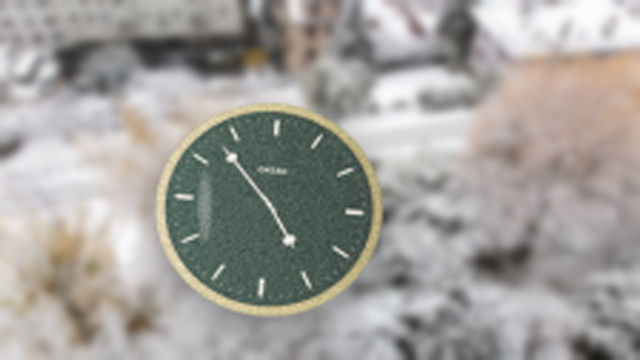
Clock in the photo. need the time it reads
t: 4:53
